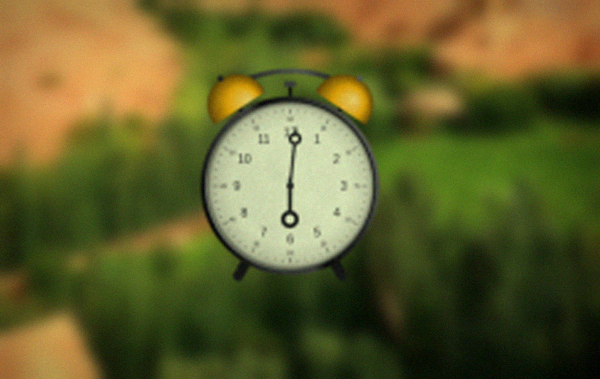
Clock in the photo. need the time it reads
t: 6:01
